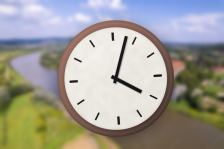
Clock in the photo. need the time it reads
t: 4:03
